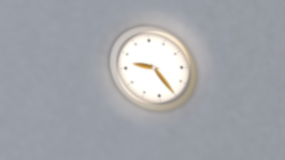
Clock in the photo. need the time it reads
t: 9:25
